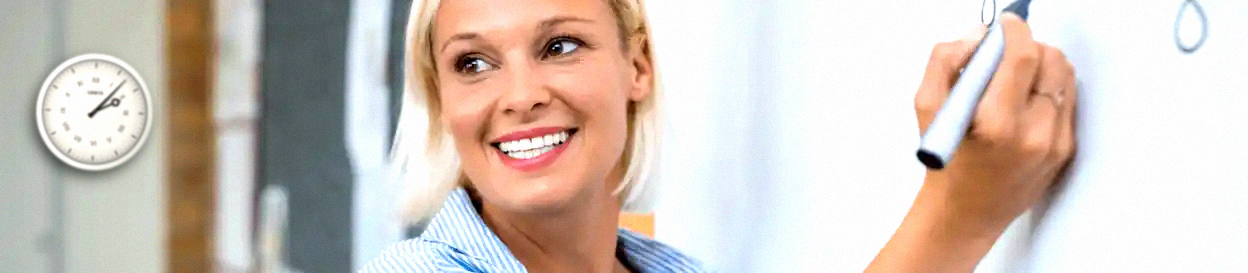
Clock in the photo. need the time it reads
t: 2:07
